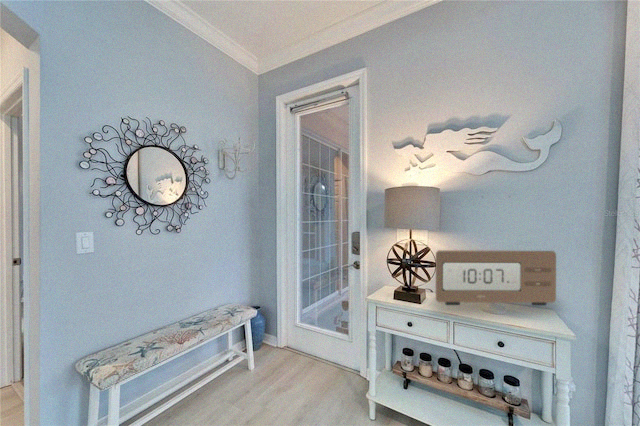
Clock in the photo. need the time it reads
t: 10:07
